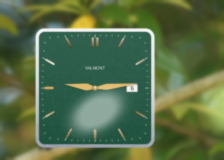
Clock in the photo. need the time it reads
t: 9:14
